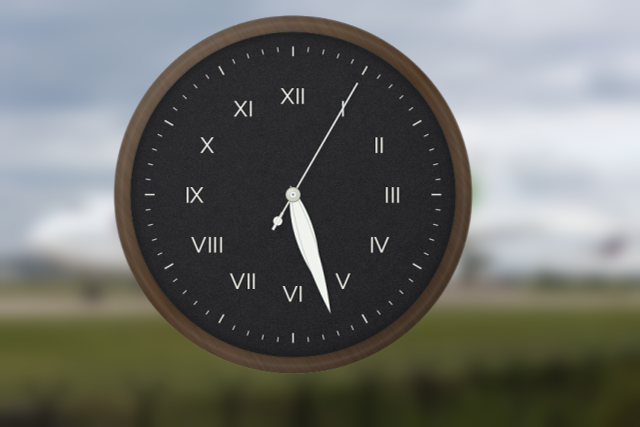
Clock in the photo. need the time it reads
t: 5:27:05
